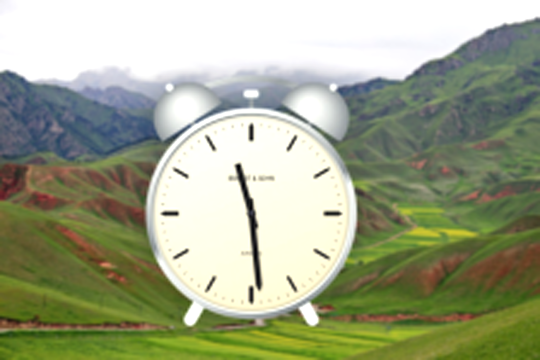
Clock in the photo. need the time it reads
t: 11:29
